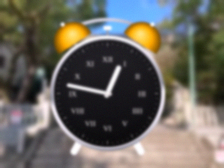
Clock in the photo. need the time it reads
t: 12:47
